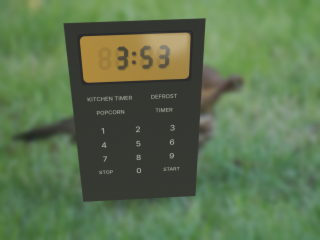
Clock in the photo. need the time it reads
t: 3:53
